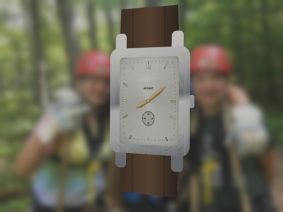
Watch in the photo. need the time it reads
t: 8:09
